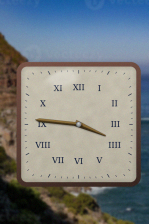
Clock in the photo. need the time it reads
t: 3:46
